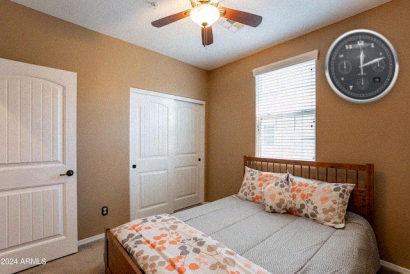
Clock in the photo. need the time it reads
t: 12:12
